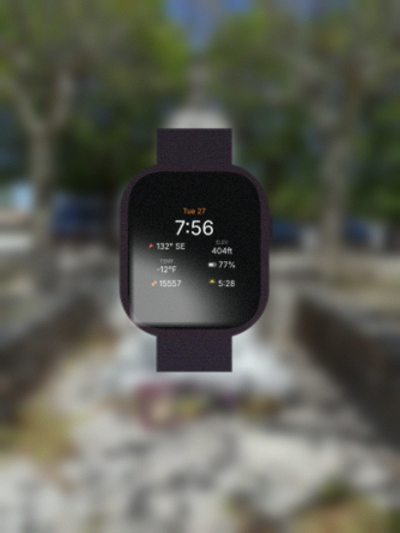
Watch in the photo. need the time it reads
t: 7:56
